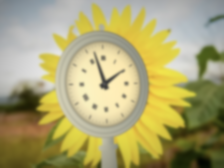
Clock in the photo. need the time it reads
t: 1:57
